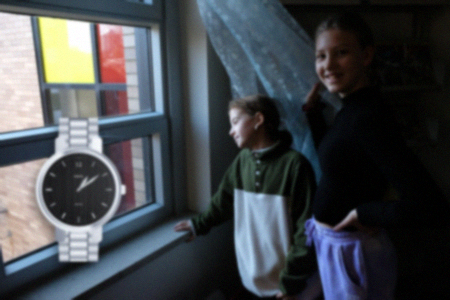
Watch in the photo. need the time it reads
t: 1:09
